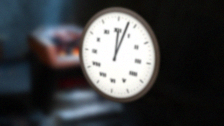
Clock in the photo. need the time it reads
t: 12:03
